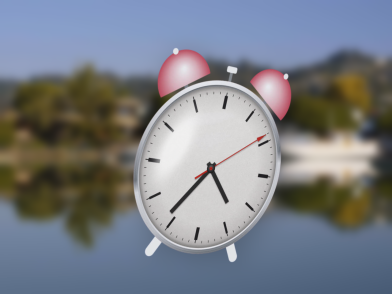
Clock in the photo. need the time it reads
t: 4:36:09
